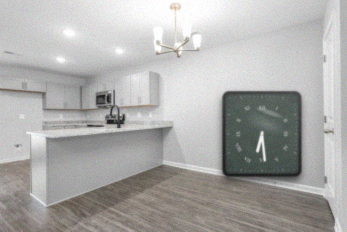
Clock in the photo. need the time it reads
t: 6:29
